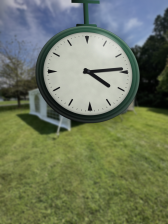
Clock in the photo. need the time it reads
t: 4:14
